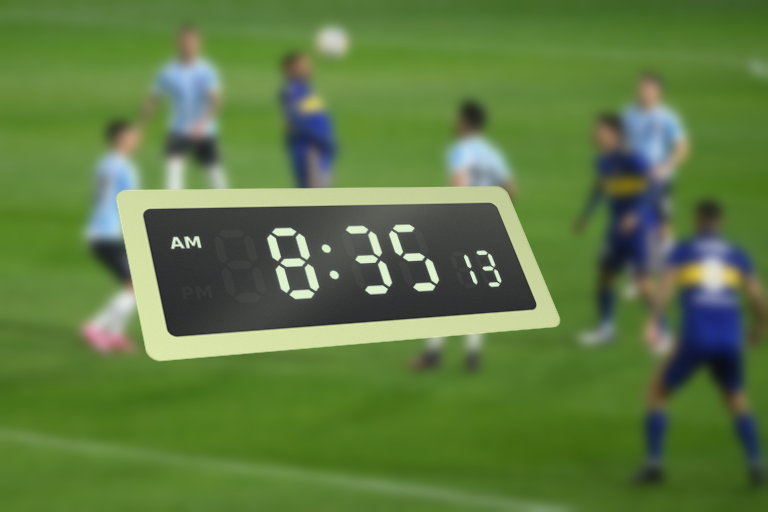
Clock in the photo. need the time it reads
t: 8:35:13
